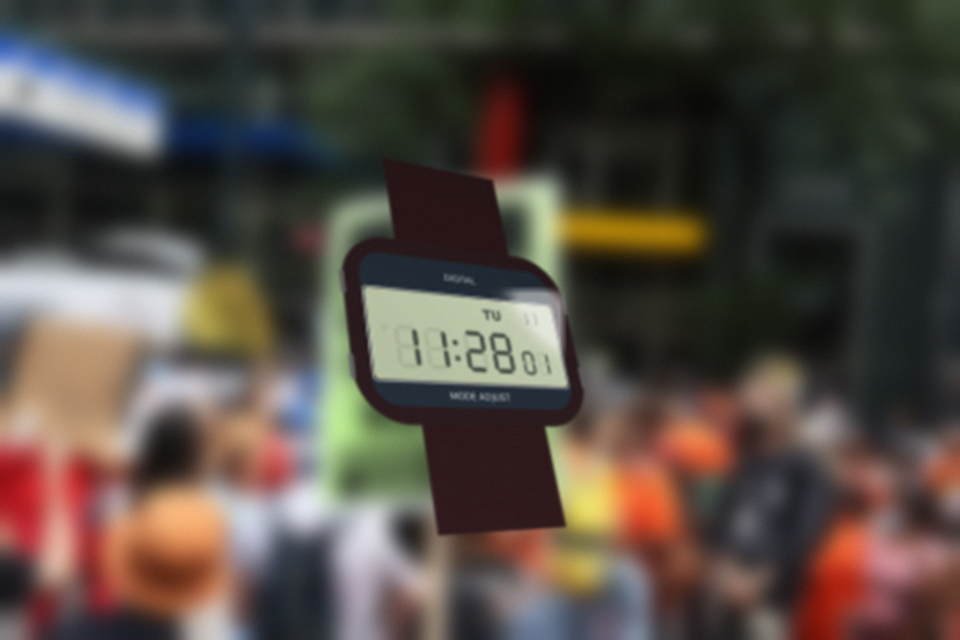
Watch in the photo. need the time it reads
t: 11:28:01
